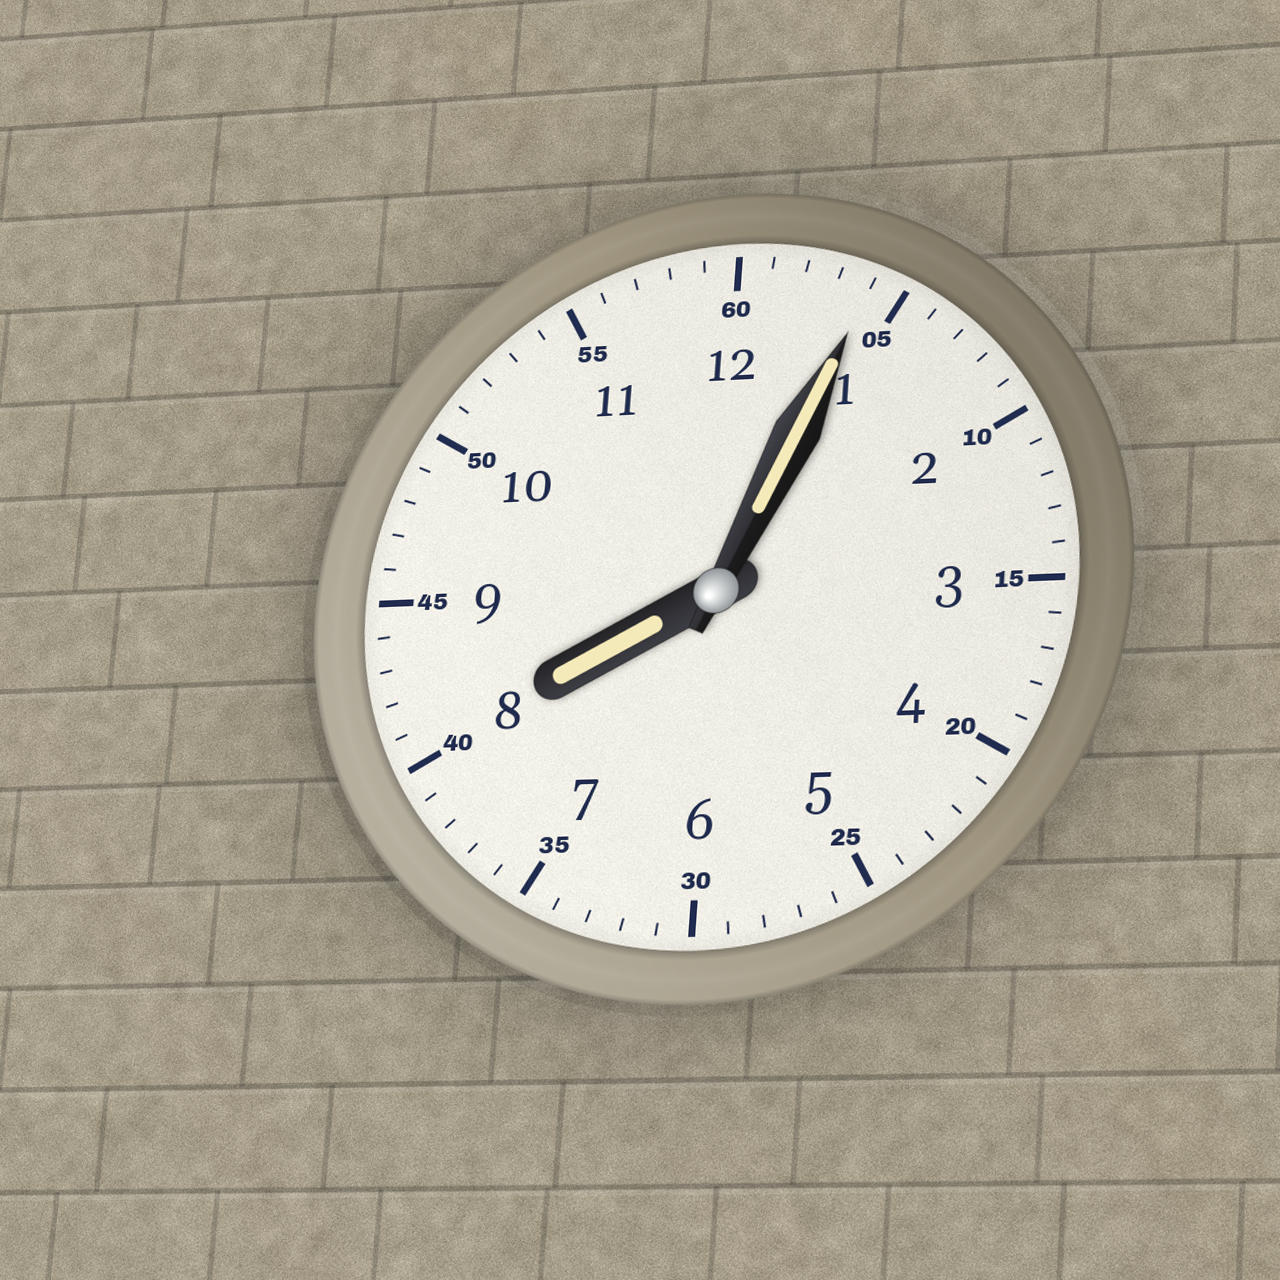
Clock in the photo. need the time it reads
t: 8:04
